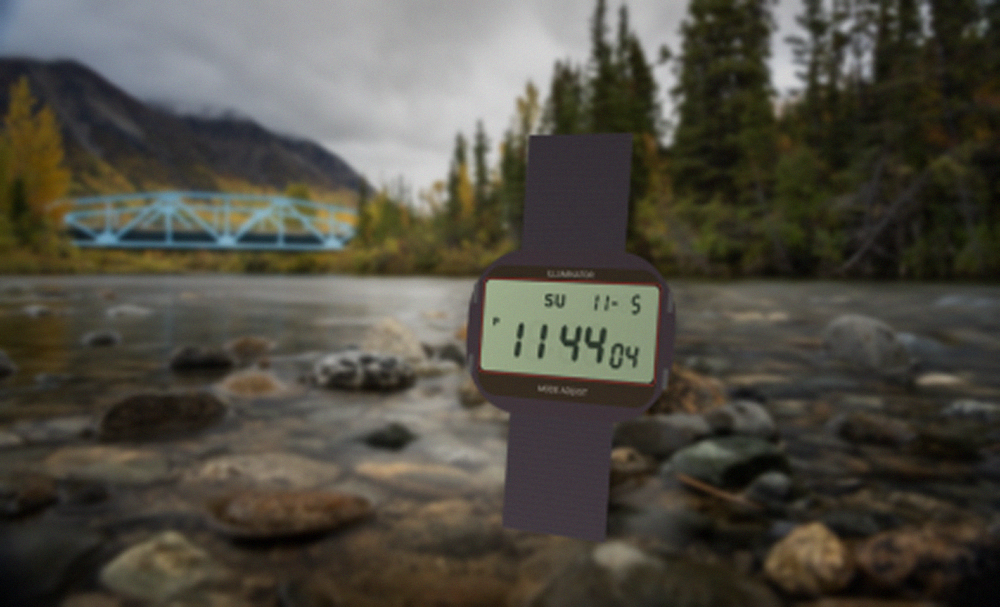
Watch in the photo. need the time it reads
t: 11:44:04
